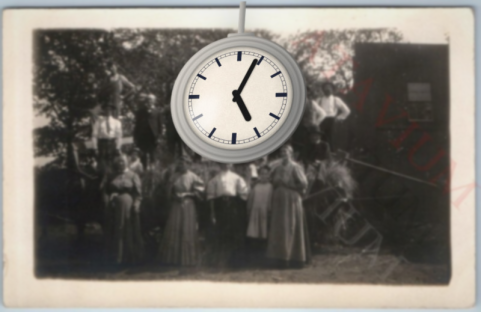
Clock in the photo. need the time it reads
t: 5:04
